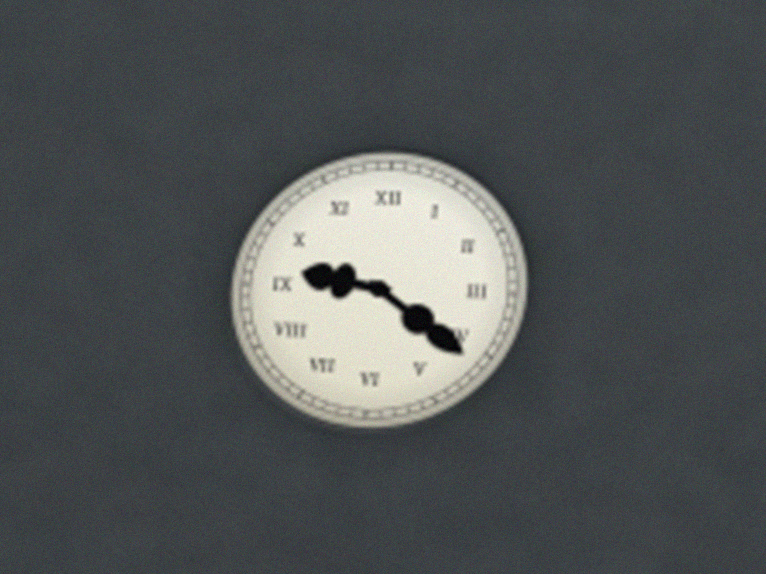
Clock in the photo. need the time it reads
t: 9:21
